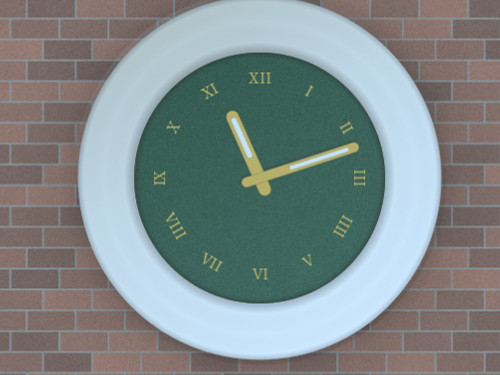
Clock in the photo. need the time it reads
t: 11:12
